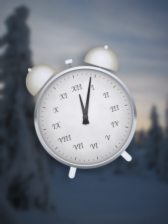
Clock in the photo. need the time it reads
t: 12:04
